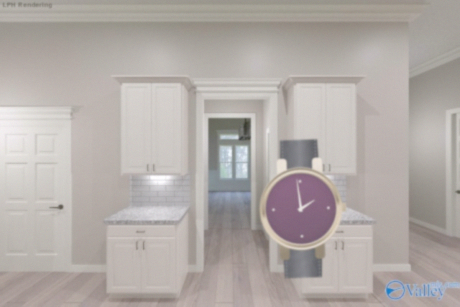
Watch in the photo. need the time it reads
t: 1:59
